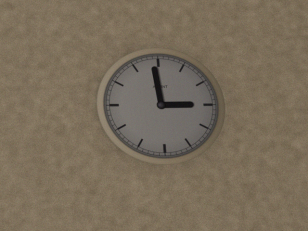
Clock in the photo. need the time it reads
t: 2:59
